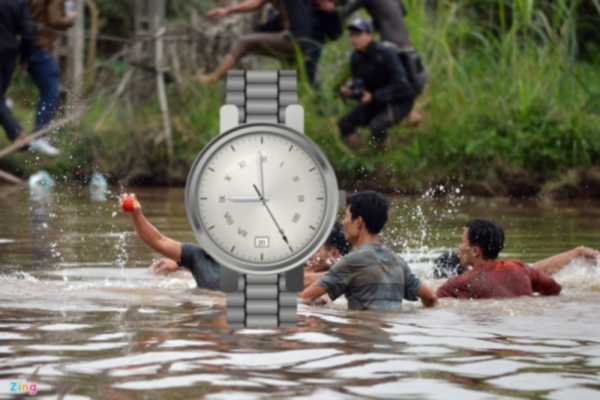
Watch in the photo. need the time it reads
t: 8:59:25
